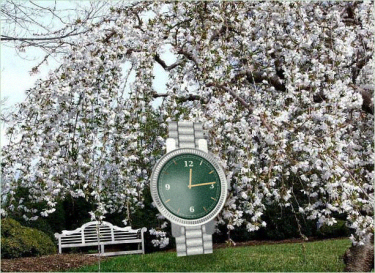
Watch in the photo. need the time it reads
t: 12:14
